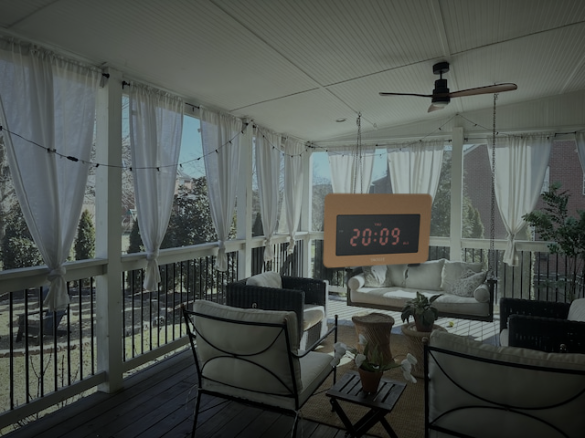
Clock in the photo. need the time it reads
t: 20:09
